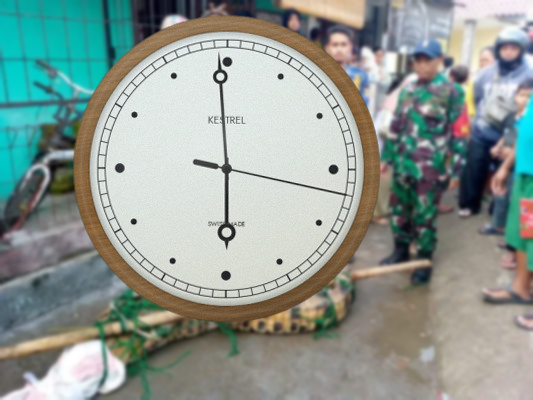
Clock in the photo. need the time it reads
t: 5:59:17
